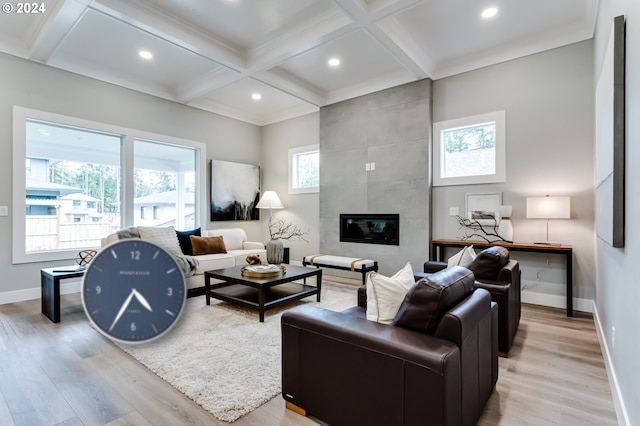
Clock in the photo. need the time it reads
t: 4:35
